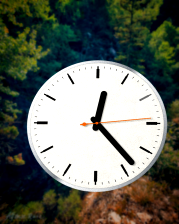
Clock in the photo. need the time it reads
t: 12:23:14
